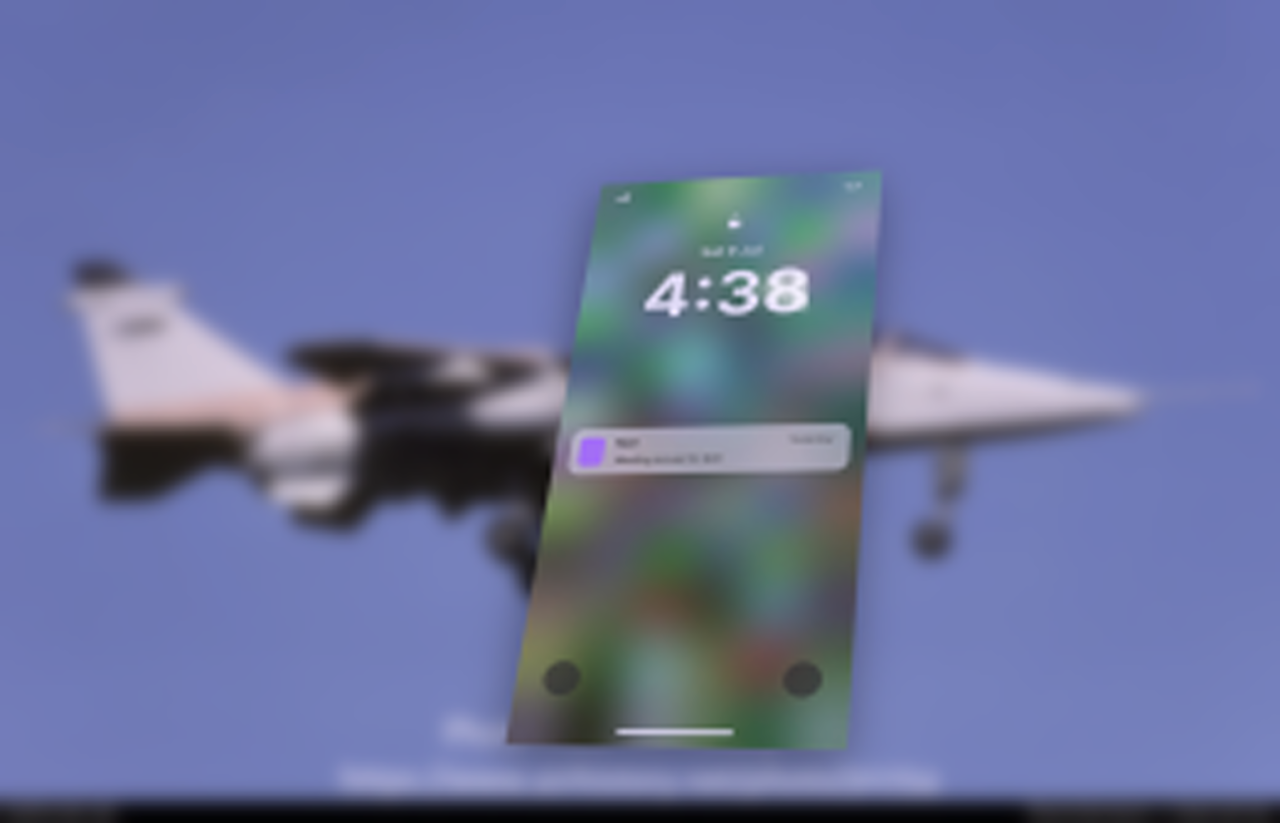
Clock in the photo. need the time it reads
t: 4:38
